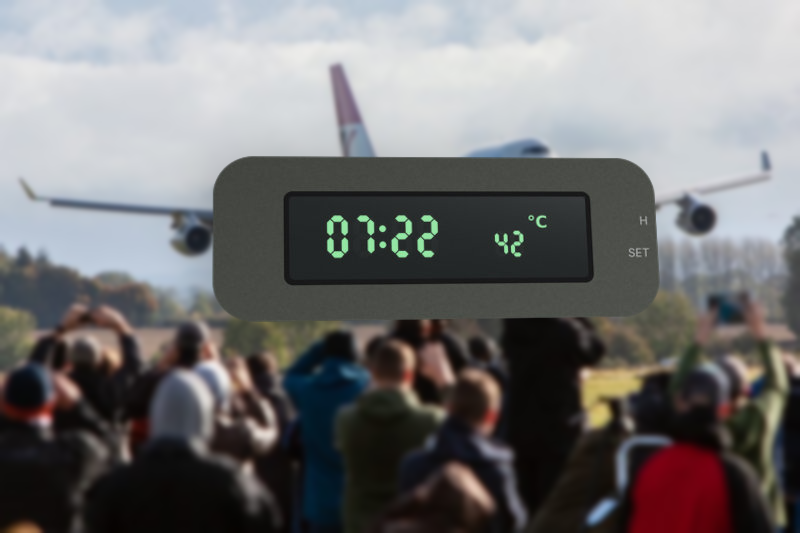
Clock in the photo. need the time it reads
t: 7:22
